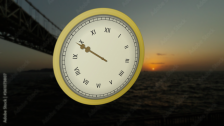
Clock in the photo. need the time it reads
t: 9:49
